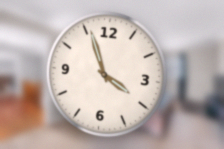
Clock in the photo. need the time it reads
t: 3:56
